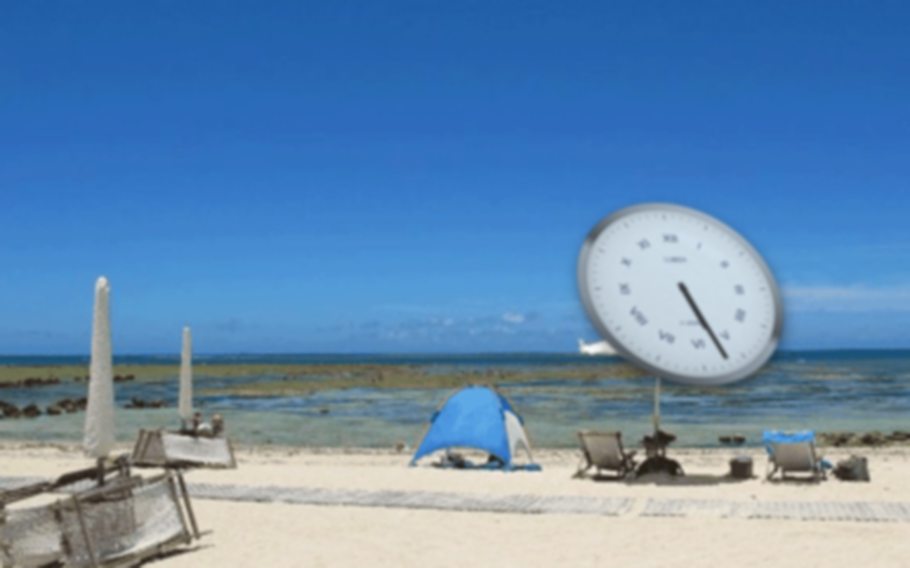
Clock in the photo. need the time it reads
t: 5:27
